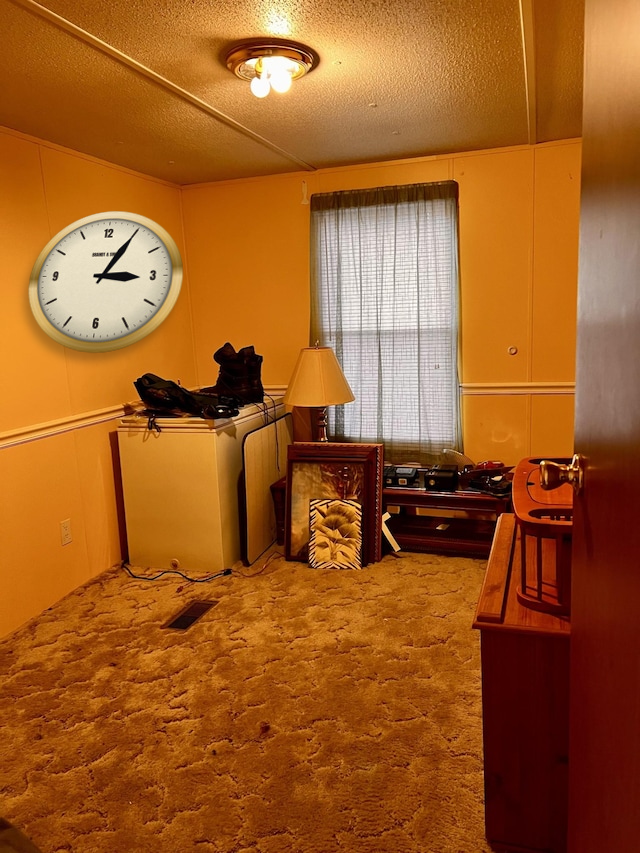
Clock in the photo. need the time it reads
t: 3:05
